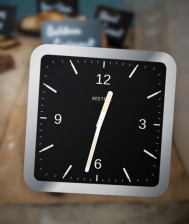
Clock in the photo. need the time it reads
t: 12:32
